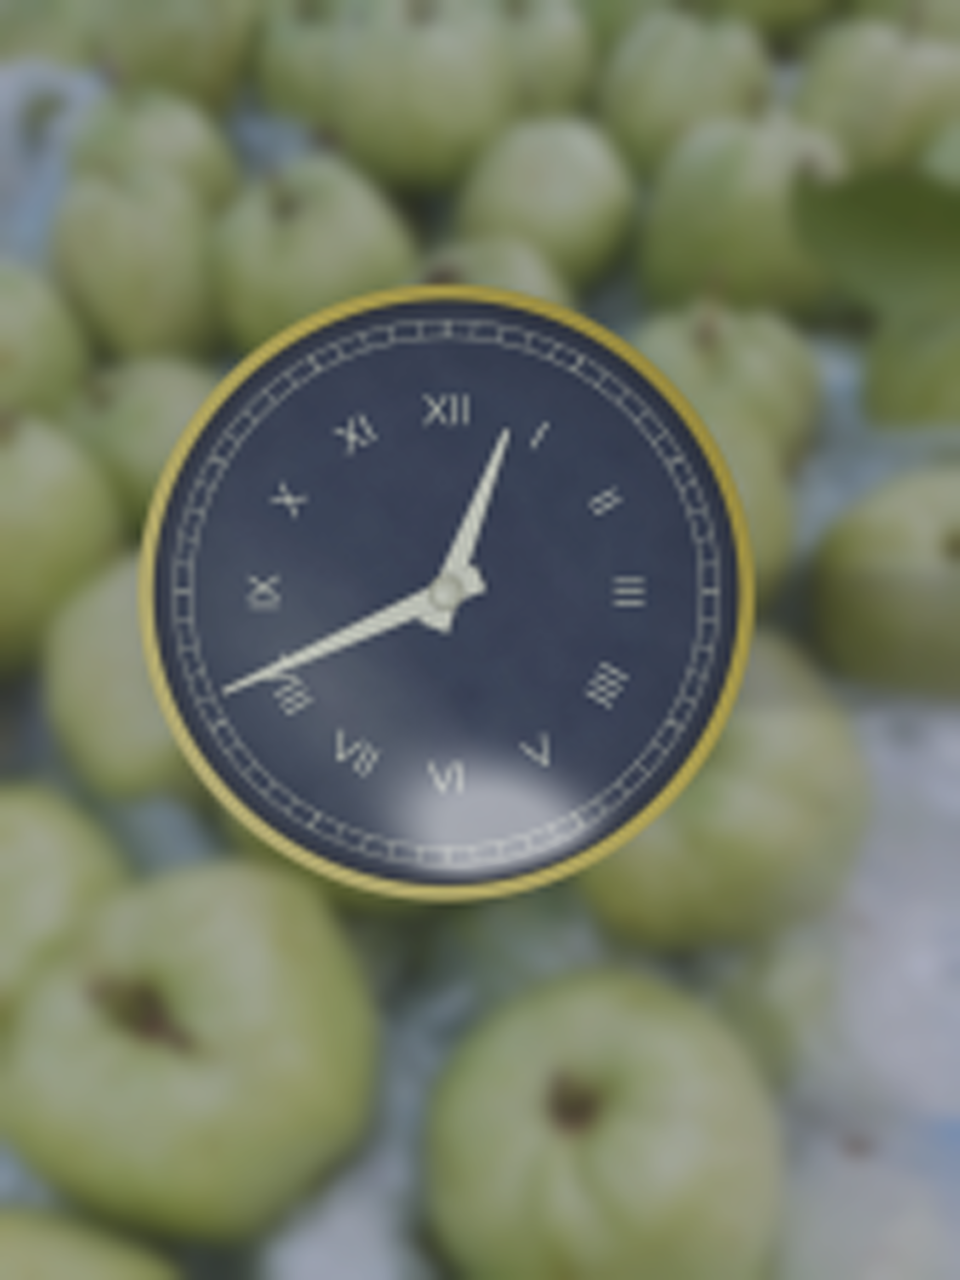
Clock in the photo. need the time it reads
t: 12:41
